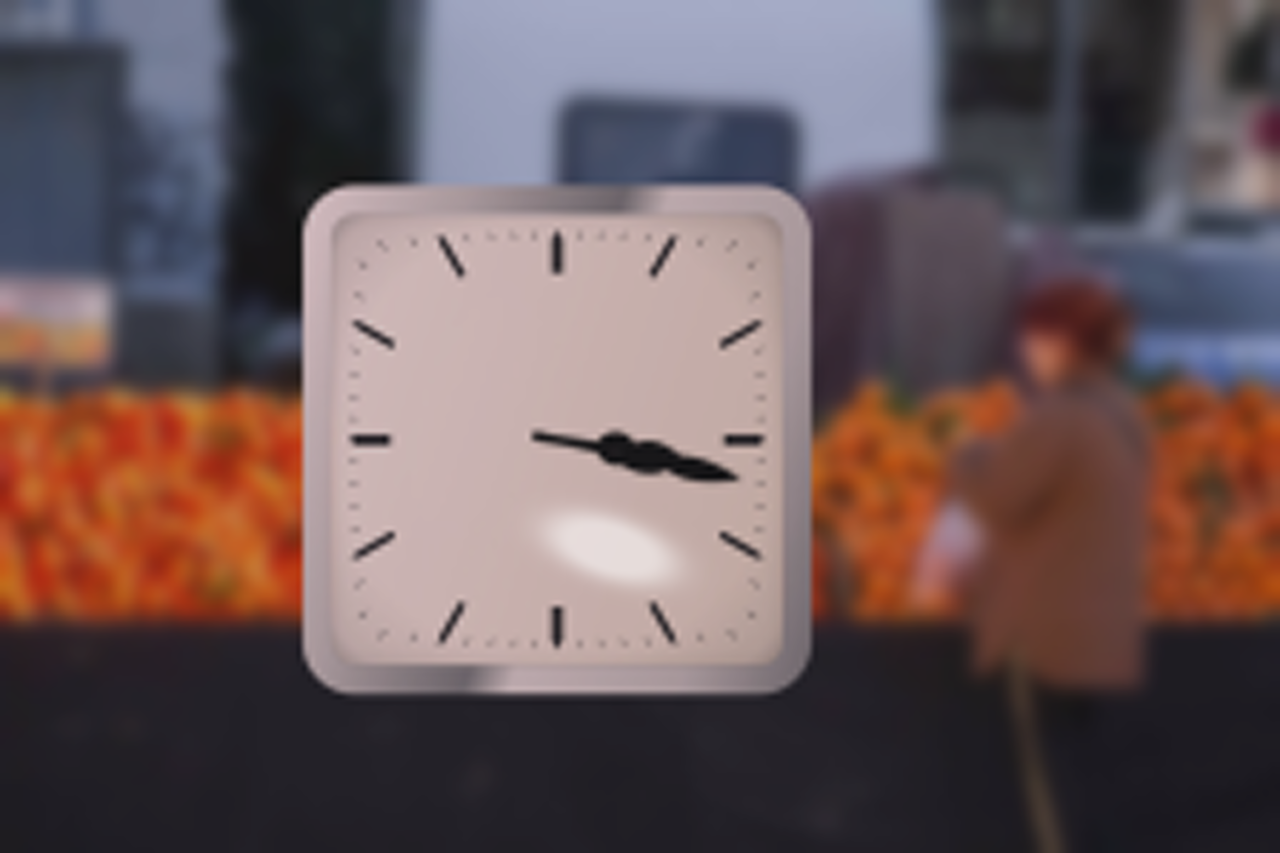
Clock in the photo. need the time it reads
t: 3:17
